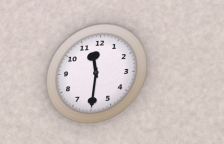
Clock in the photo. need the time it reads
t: 11:30
